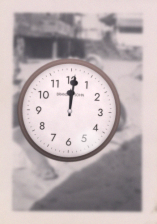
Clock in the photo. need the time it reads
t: 12:01
